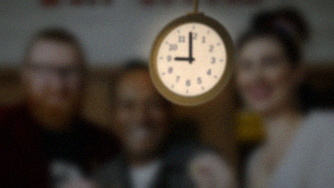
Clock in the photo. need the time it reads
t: 8:59
